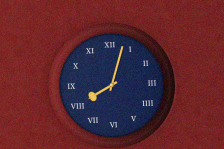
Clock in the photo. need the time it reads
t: 8:03
